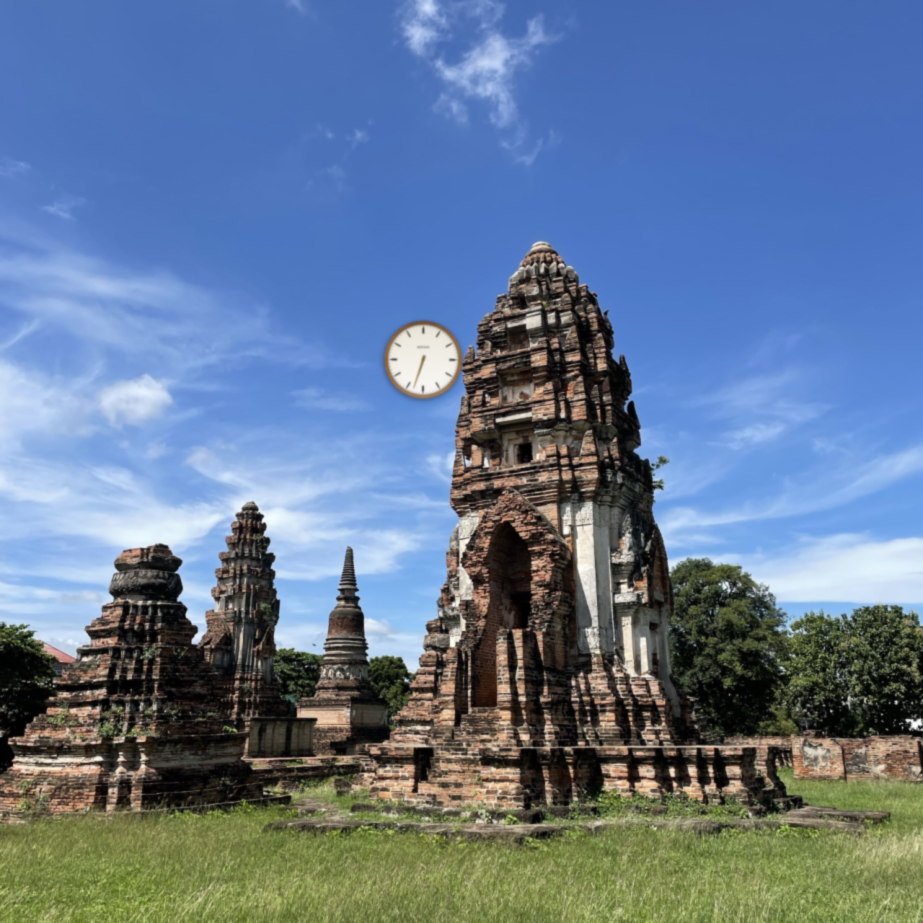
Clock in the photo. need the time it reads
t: 6:33
